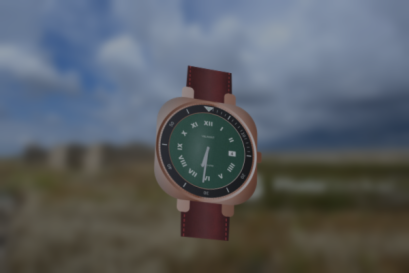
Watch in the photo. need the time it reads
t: 6:31
